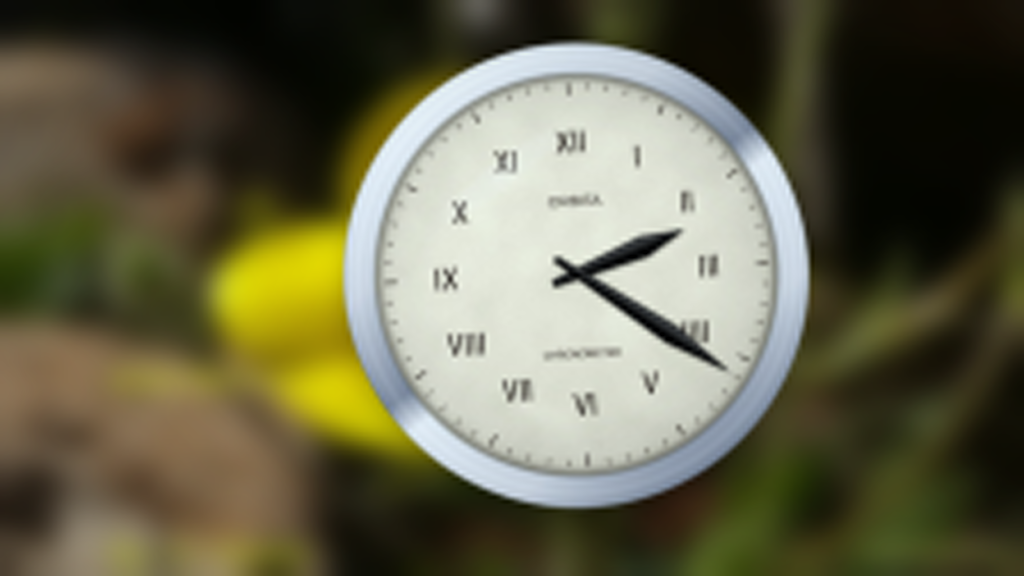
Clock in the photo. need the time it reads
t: 2:21
